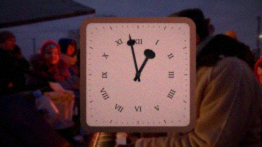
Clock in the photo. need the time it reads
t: 12:58
